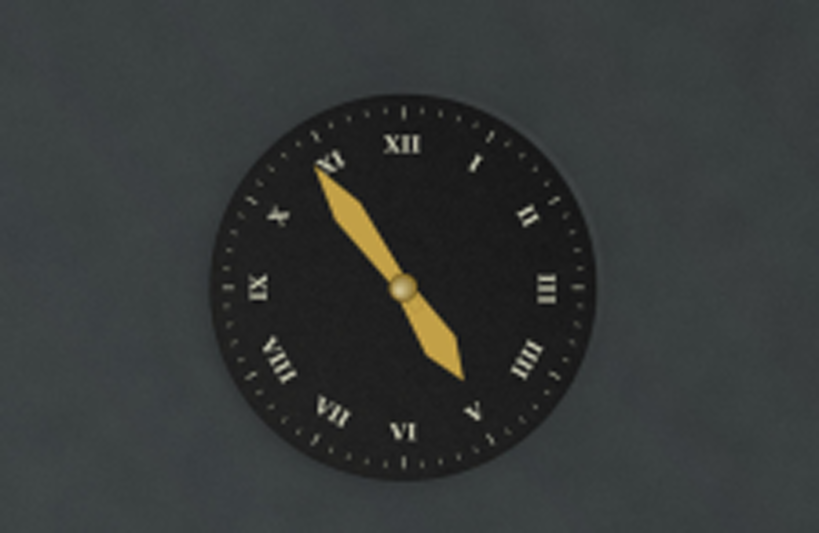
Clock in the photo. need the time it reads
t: 4:54
